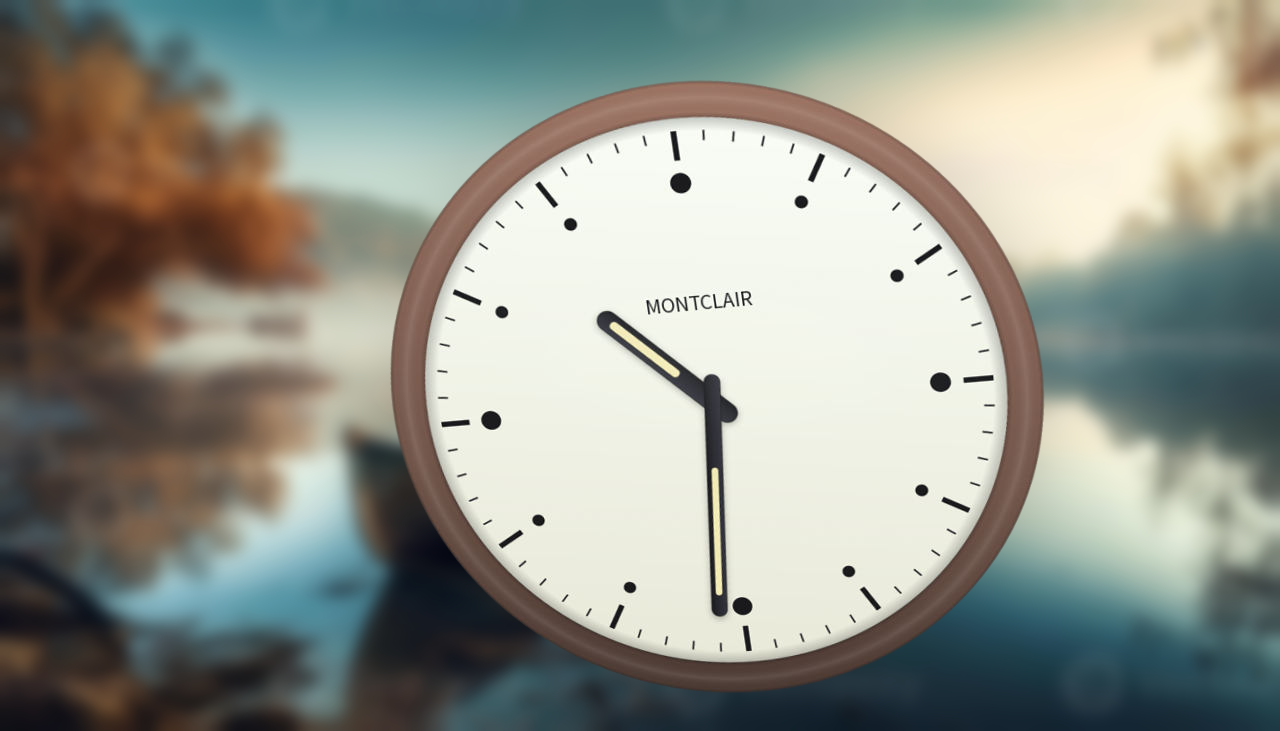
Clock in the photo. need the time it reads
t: 10:31
